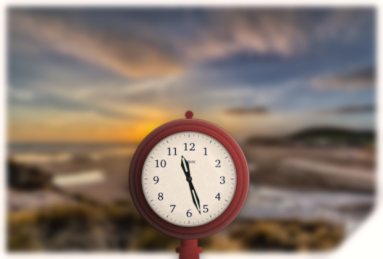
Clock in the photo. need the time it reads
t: 11:27
